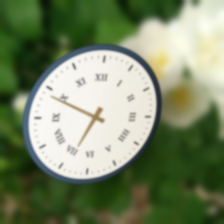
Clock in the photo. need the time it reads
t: 6:49
